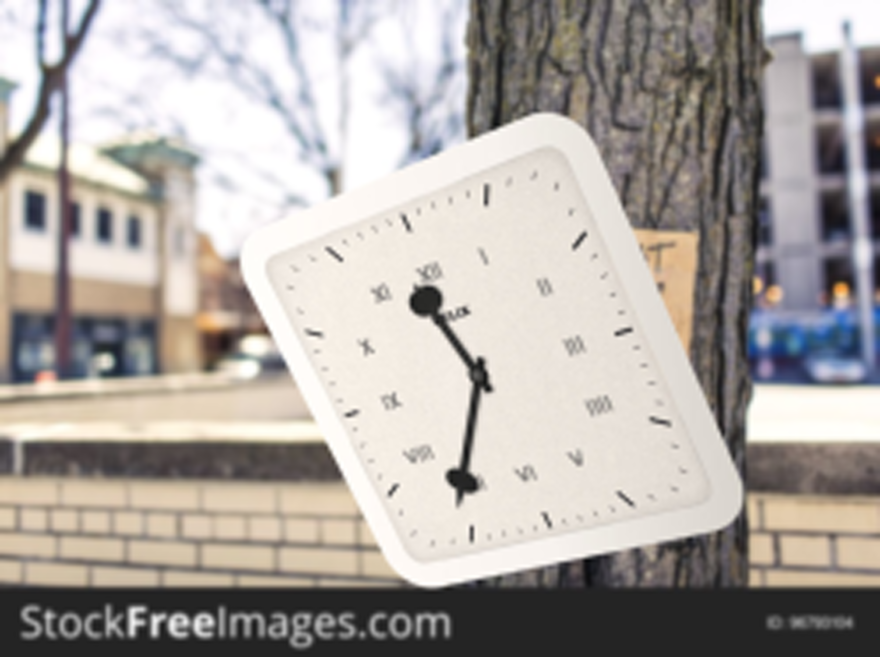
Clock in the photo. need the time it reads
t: 11:36
